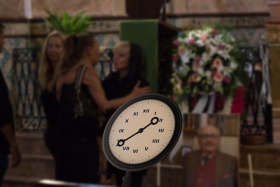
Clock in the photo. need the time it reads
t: 1:39
